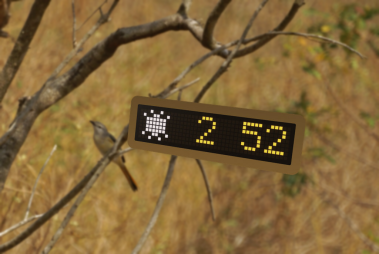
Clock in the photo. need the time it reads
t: 2:52
